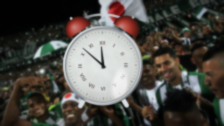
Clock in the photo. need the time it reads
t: 11:52
